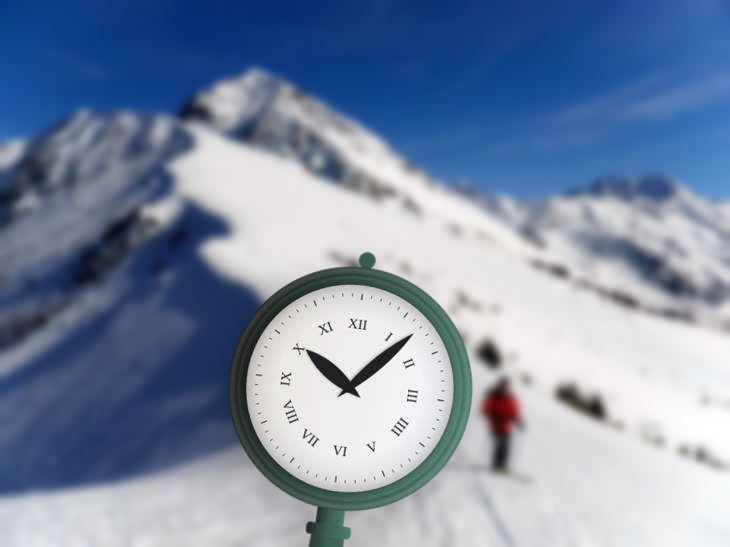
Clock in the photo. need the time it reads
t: 10:07
